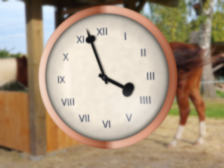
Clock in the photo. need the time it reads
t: 3:57
